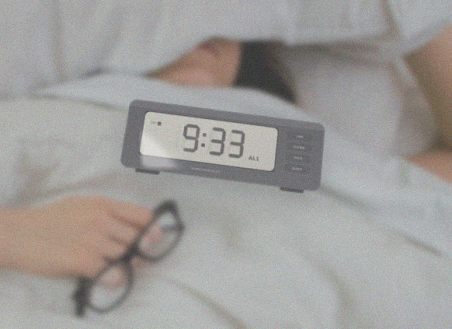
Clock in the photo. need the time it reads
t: 9:33
